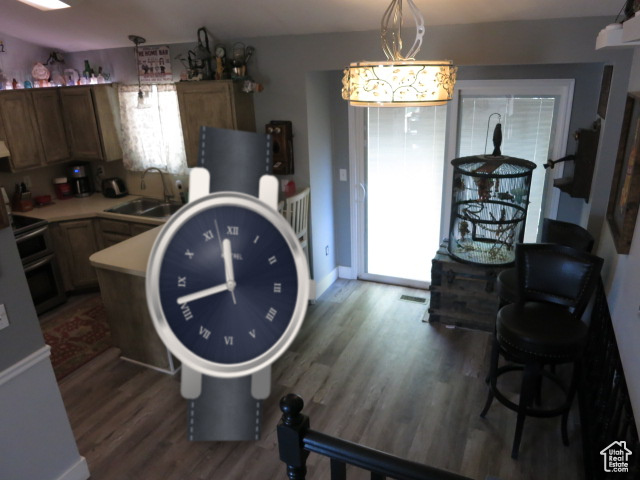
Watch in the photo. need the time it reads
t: 11:41:57
